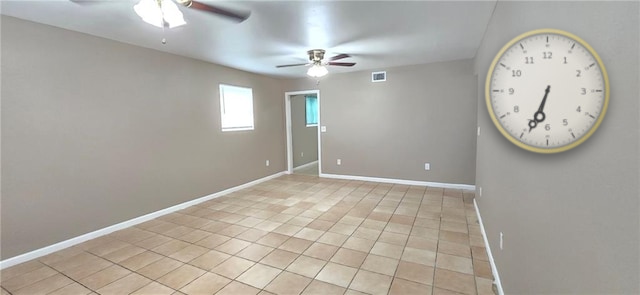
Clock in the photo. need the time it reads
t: 6:34
